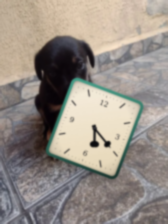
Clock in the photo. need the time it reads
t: 5:20
